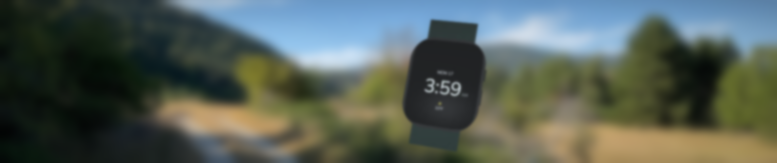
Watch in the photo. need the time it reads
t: 3:59
